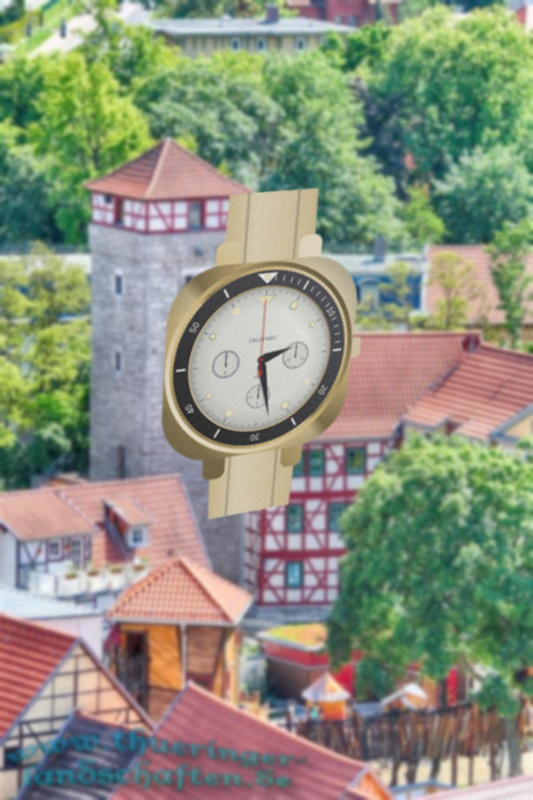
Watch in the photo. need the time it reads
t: 2:28
